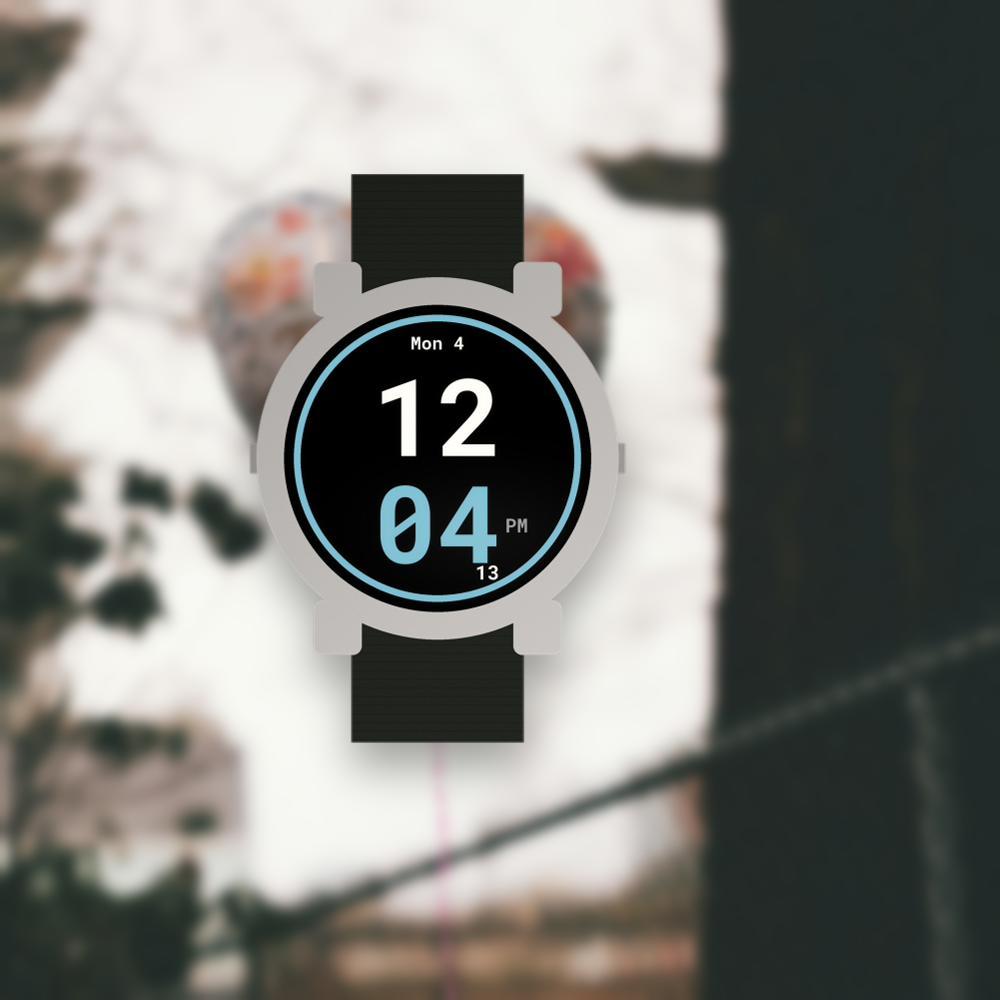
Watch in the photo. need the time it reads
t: 12:04:13
